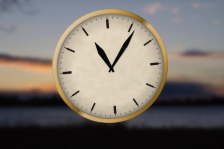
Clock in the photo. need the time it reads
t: 11:06
